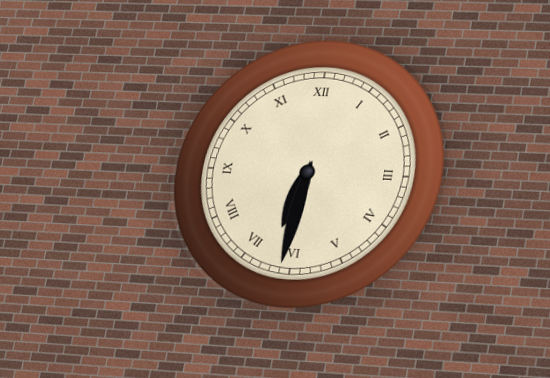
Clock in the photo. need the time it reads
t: 6:31
